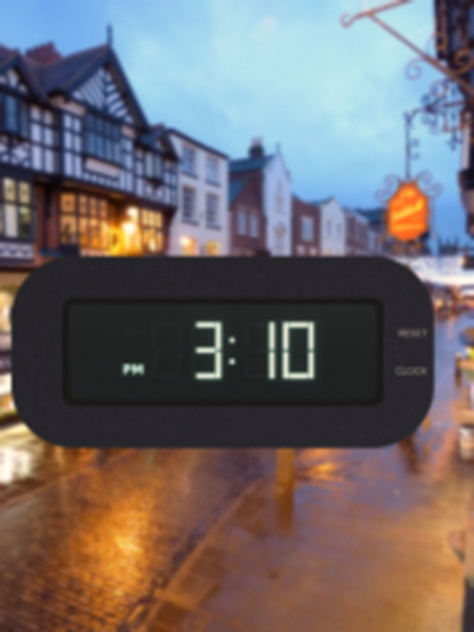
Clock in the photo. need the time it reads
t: 3:10
